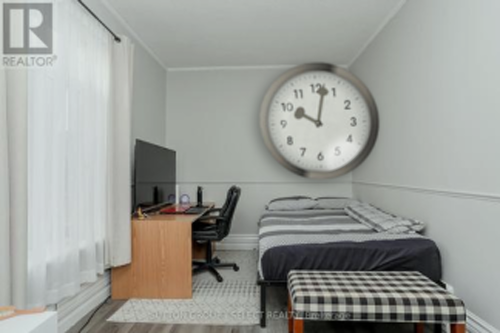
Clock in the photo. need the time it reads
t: 10:02
